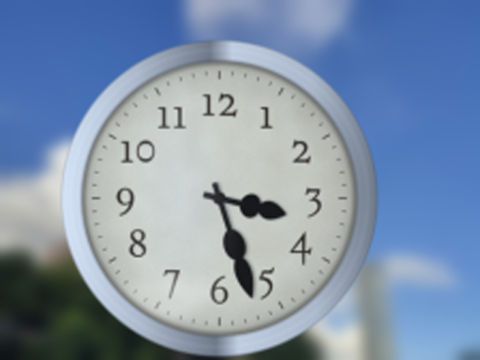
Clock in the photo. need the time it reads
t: 3:27
